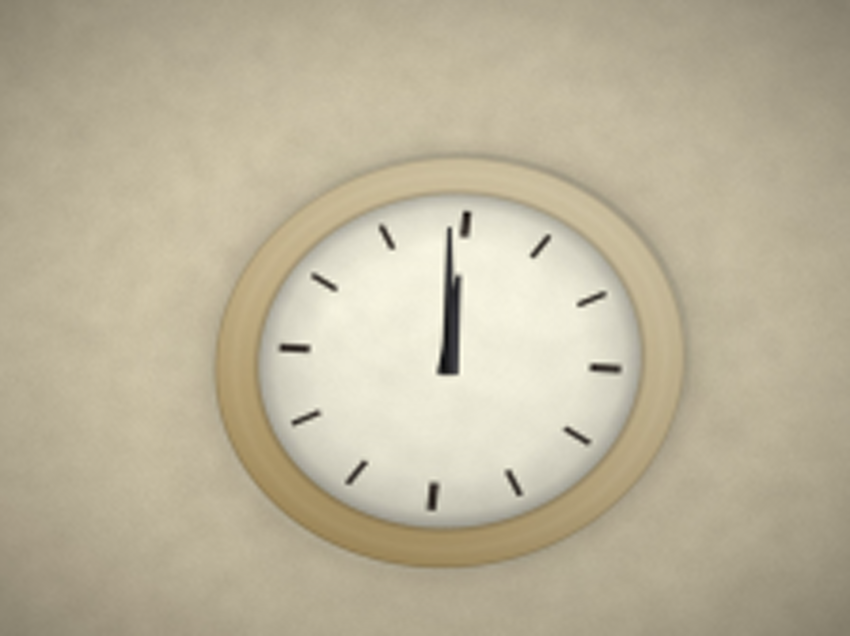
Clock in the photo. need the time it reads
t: 11:59
